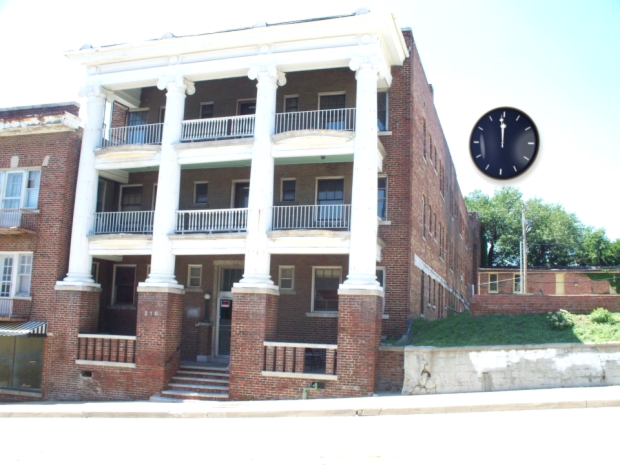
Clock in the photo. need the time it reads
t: 11:59
